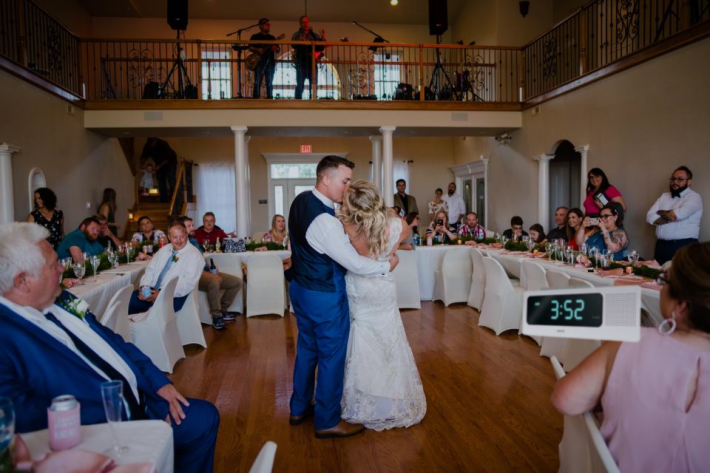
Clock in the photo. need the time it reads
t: 3:52
